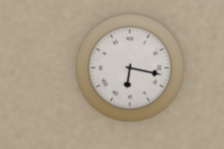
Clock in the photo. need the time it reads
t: 6:17
